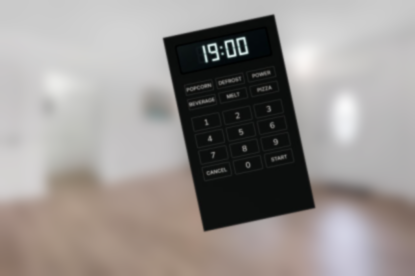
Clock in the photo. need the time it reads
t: 19:00
